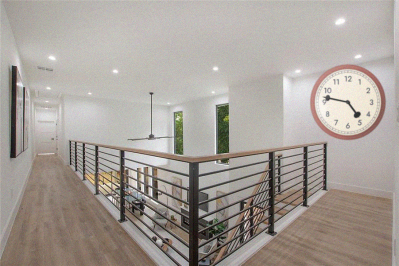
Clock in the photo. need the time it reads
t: 4:47
